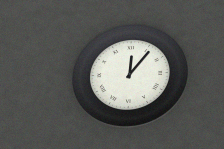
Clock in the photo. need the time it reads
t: 12:06
